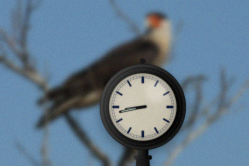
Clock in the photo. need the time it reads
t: 8:43
